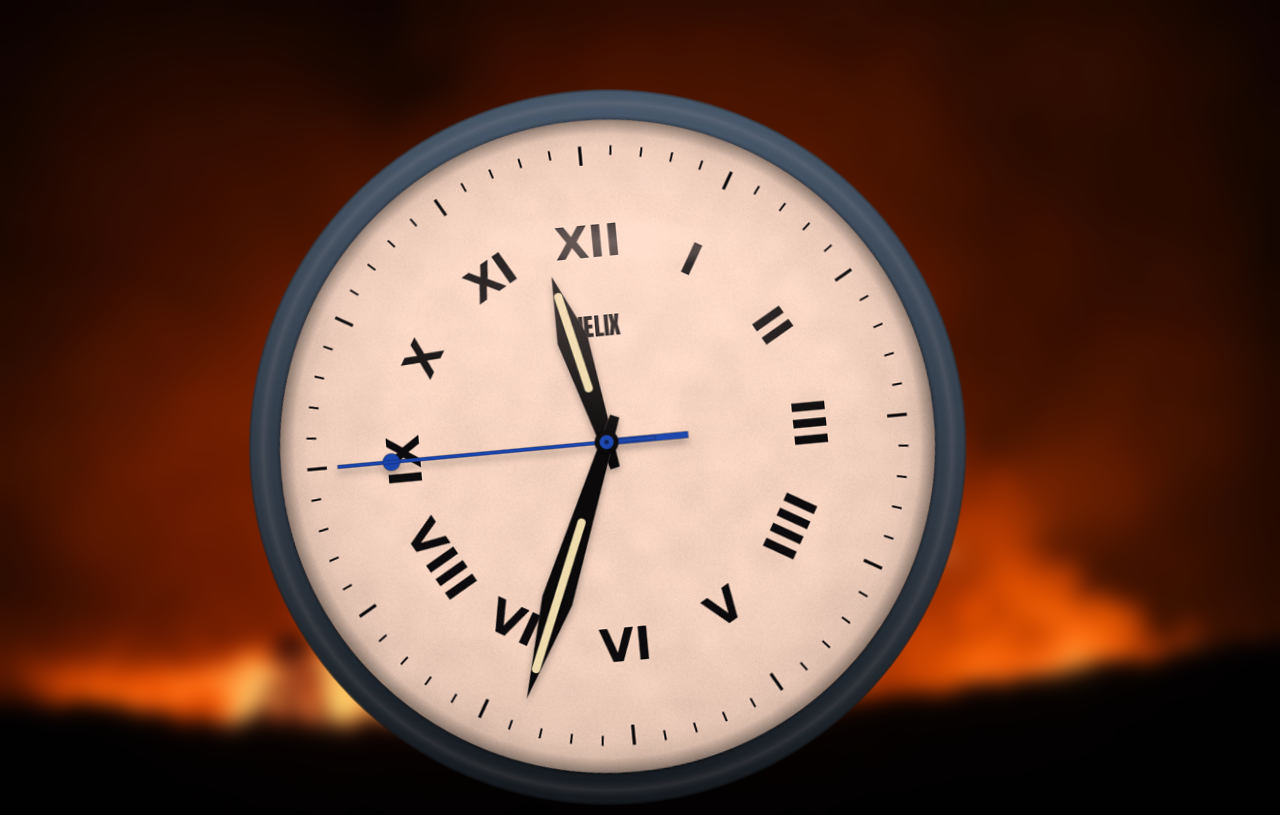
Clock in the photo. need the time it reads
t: 11:33:45
